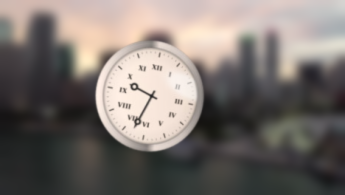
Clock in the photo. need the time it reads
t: 9:33
